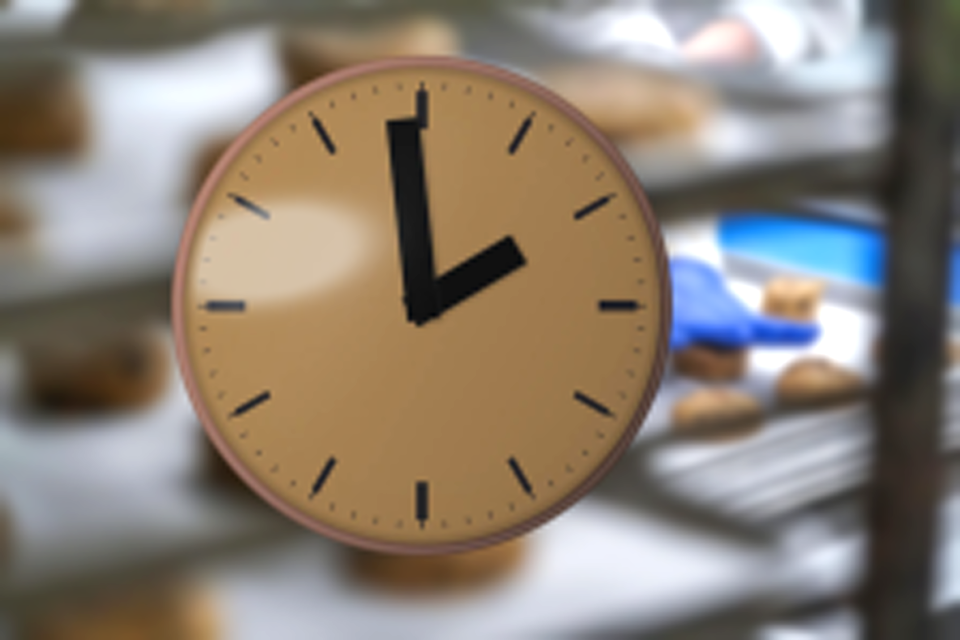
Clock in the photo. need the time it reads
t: 1:59
